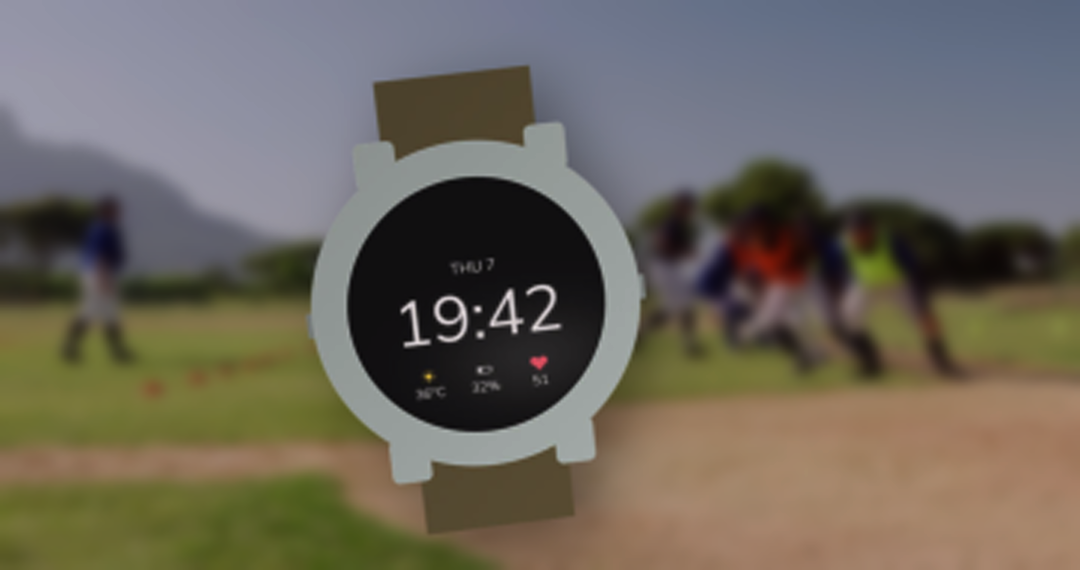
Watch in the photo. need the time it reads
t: 19:42
